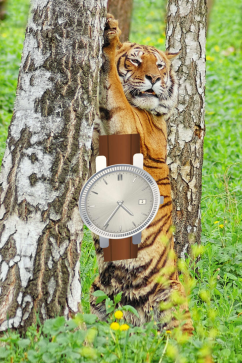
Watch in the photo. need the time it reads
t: 4:36
